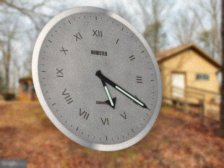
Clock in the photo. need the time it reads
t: 5:20
